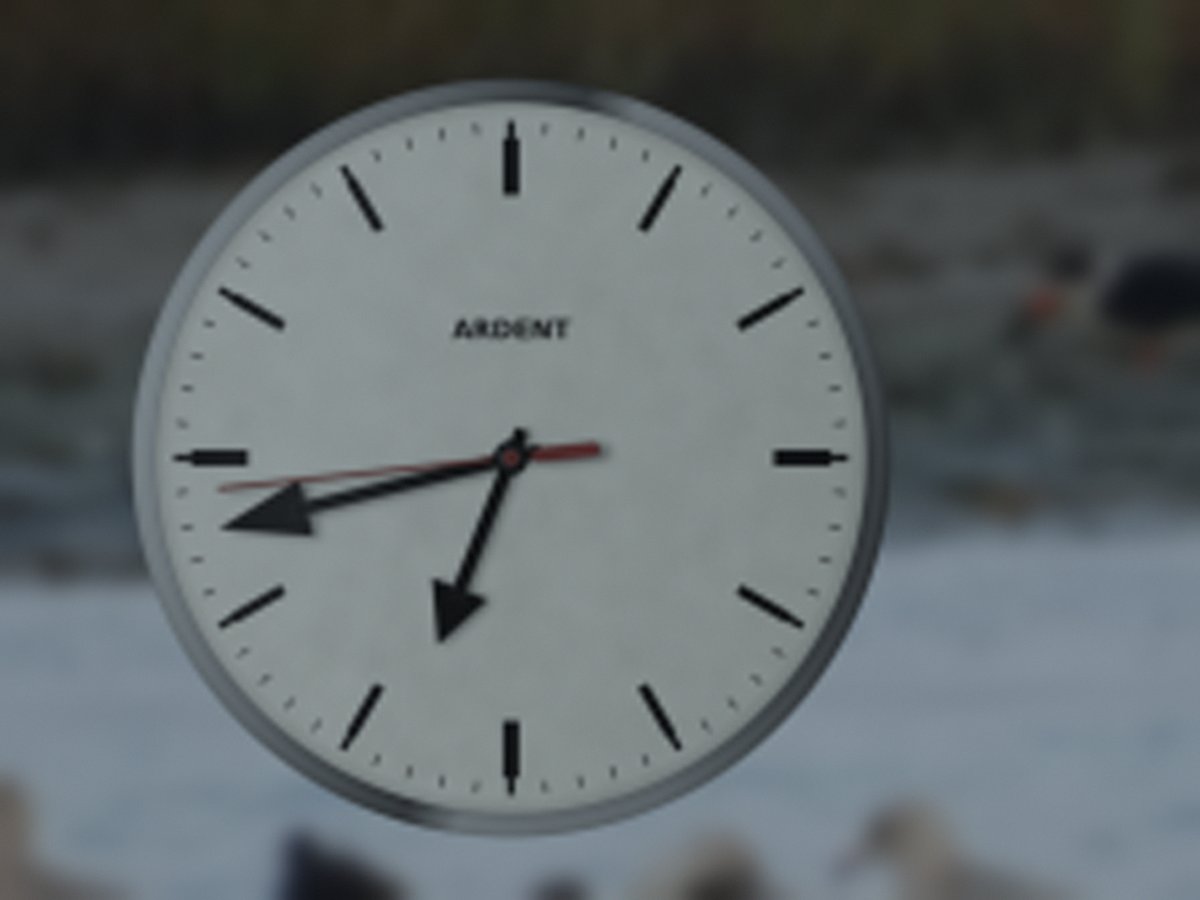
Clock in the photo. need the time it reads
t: 6:42:44
